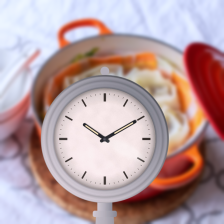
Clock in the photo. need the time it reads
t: 10:10
